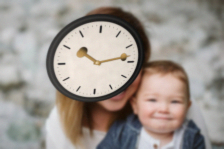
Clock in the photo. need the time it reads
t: 10:13
